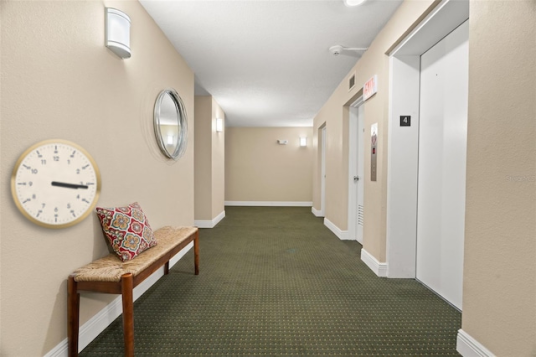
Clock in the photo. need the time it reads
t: 3:16
